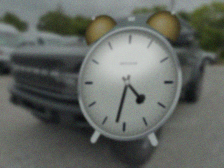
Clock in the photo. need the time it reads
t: 4:32
